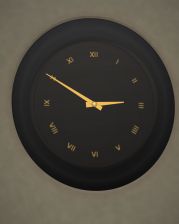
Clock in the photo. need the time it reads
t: 2:50
